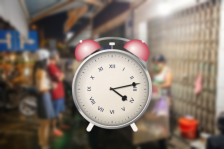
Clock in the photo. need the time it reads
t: 4:13
